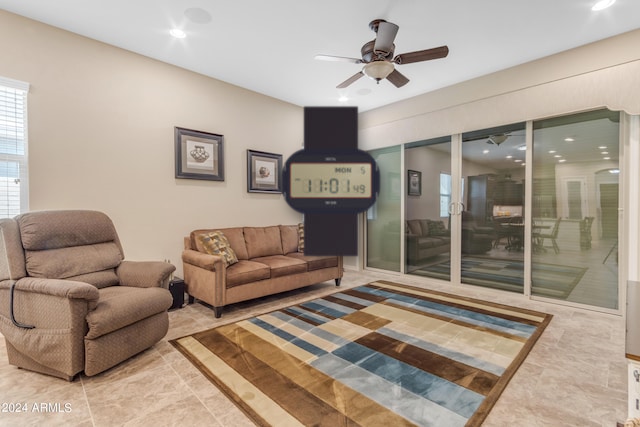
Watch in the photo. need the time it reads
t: 11:01
